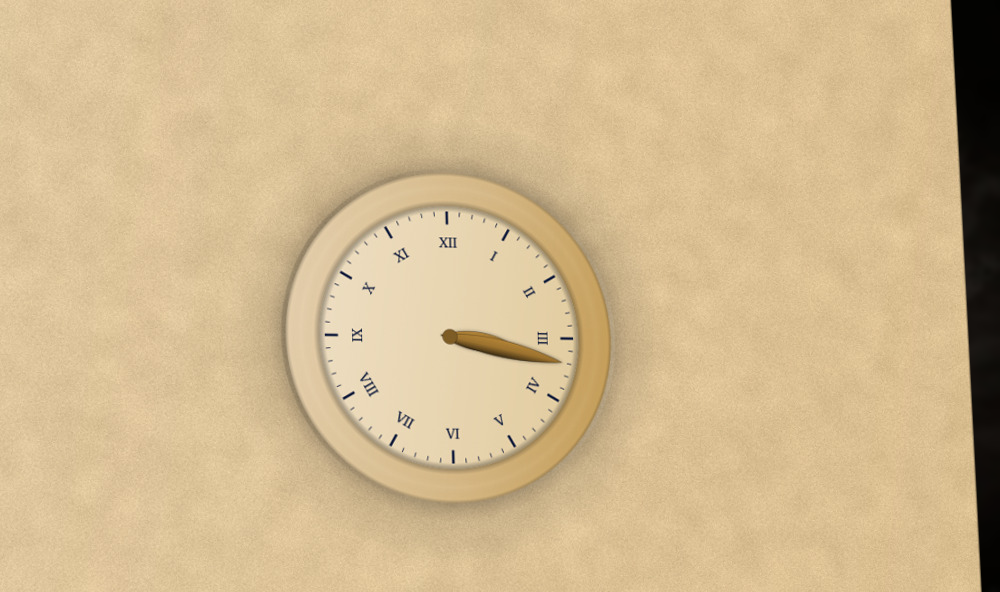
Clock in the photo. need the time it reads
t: 3:17
